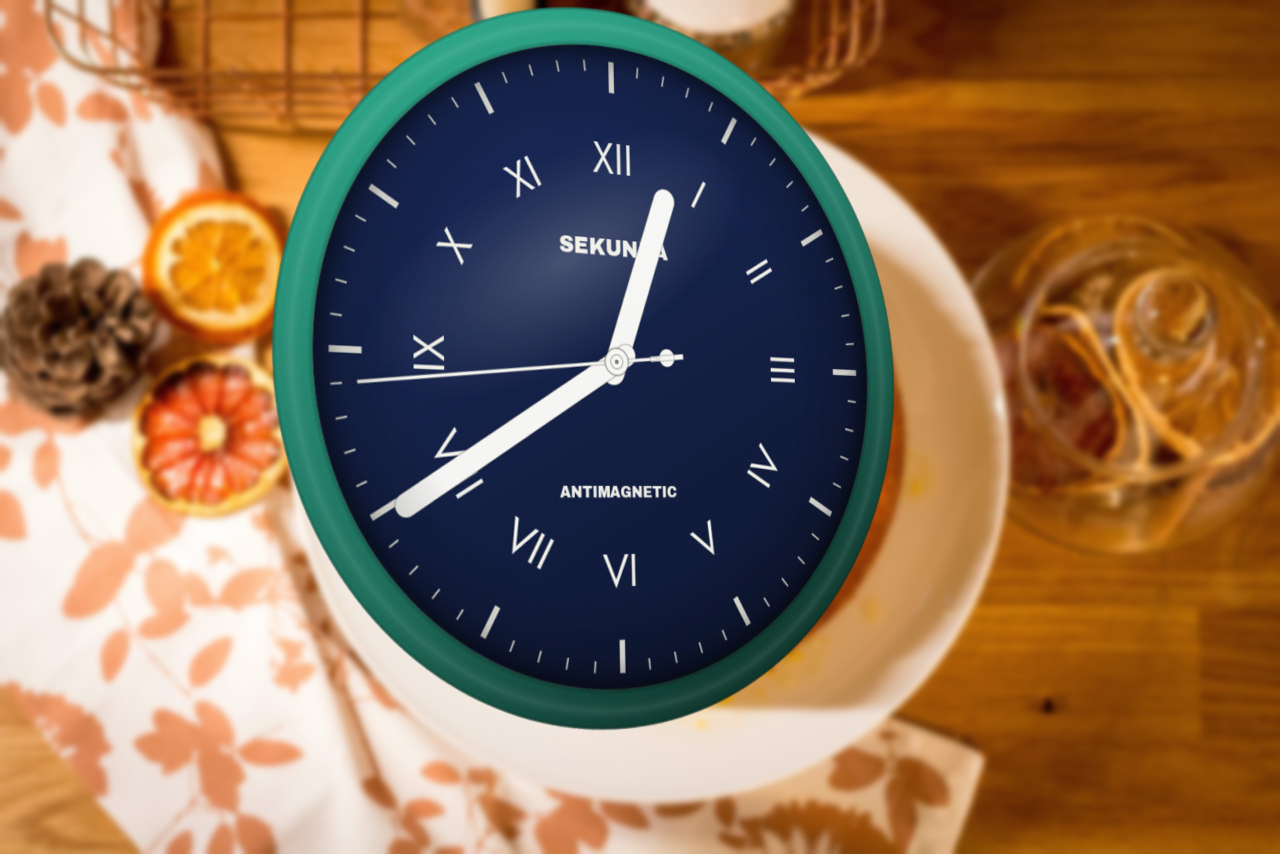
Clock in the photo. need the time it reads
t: 12:39:44
